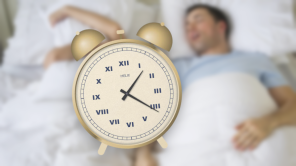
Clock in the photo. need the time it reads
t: 1:21
